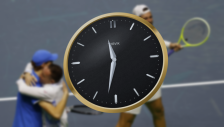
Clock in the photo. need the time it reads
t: 11:32
